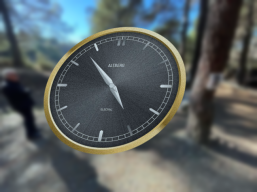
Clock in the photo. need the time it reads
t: 4:53
